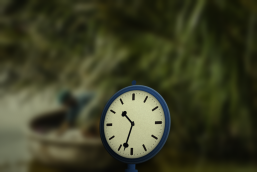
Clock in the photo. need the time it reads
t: 10:33
